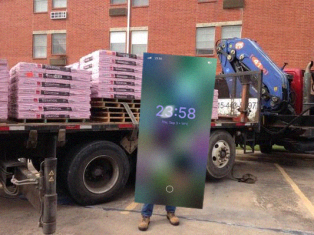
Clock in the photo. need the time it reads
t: 23:58
